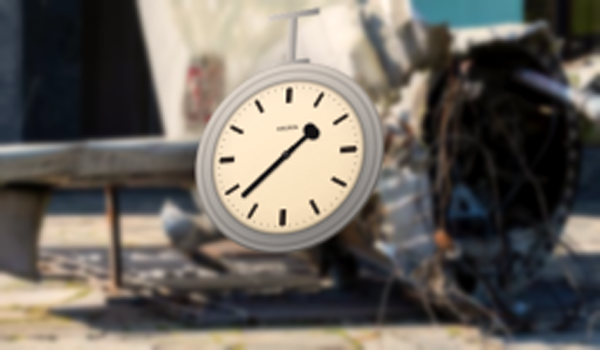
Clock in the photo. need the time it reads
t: 1:38
